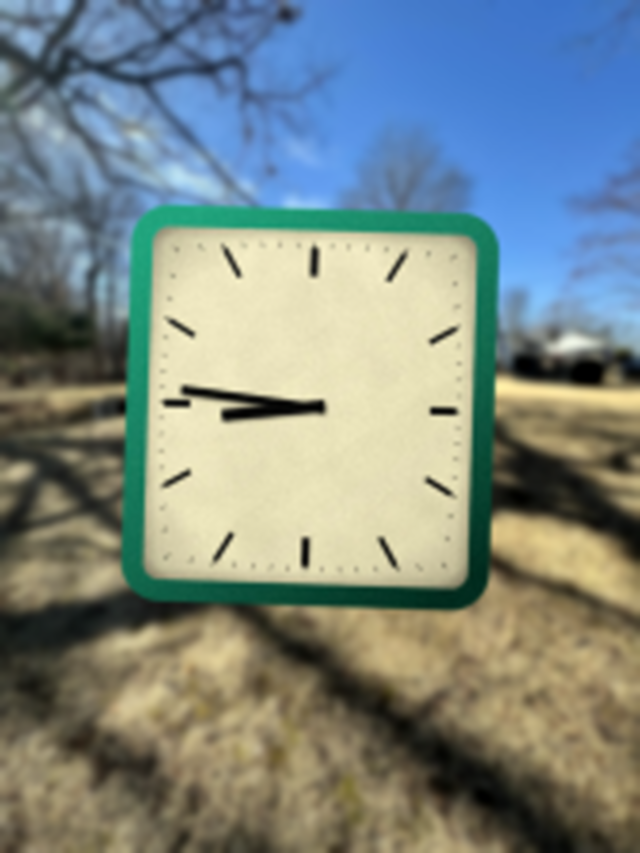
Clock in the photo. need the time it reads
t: 8:46
